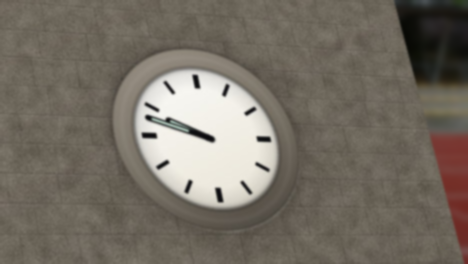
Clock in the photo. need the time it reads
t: 9:48
